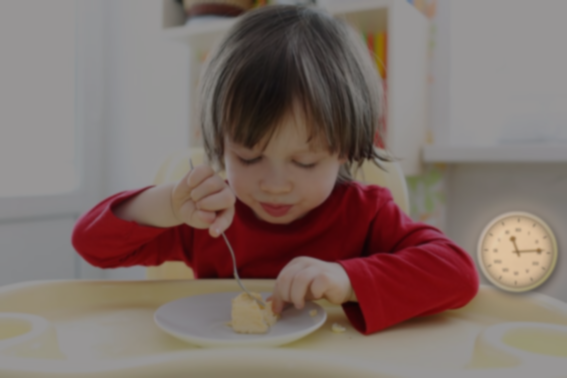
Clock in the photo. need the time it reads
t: 11:14
